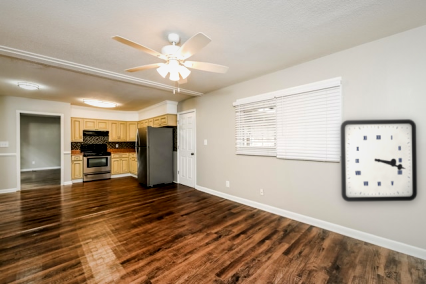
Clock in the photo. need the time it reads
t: 3:18
